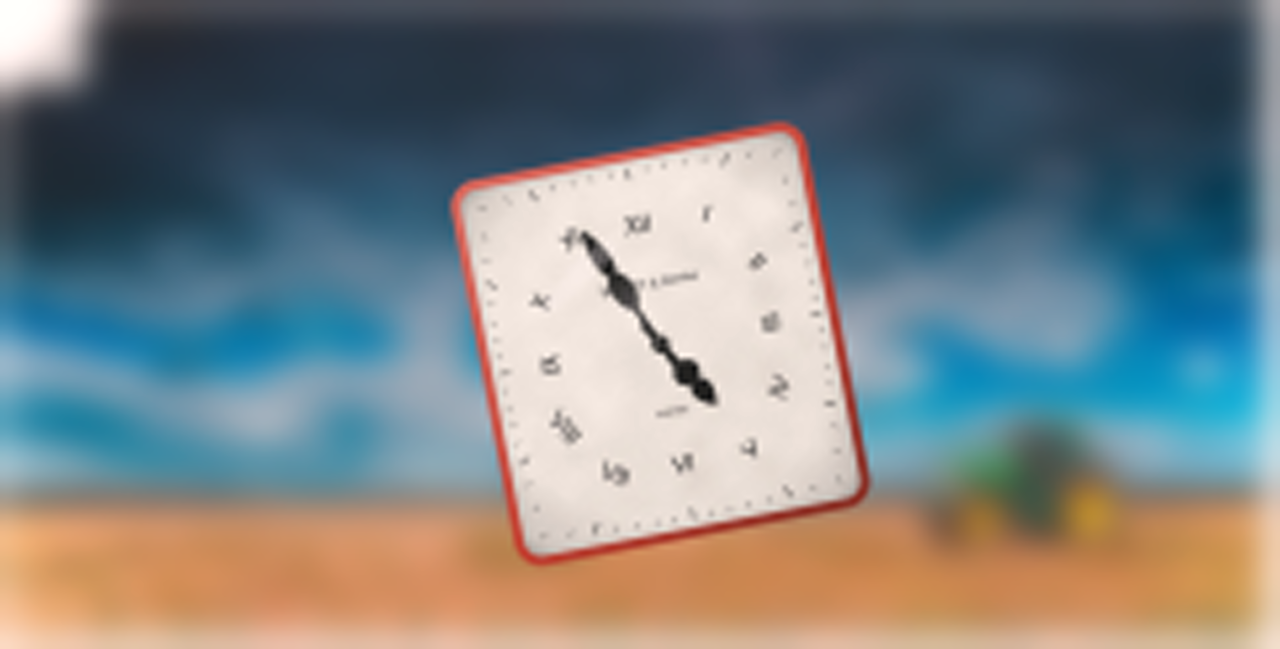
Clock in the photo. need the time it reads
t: 4:56
